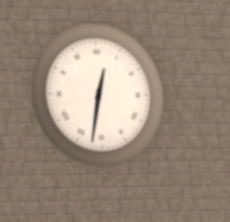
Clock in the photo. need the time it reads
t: 12:32
